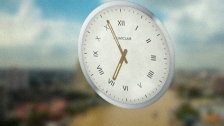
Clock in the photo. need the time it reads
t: 6:56
